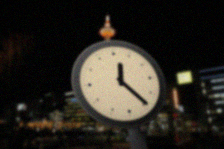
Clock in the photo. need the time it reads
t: 12:24
